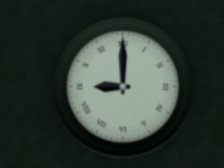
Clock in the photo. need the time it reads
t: 9:00
